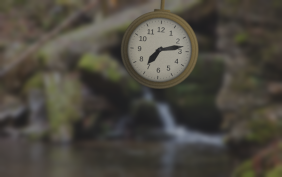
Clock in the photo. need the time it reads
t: 7:13
